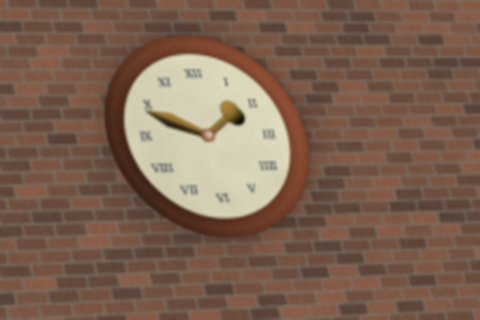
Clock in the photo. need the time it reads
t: 1:49
